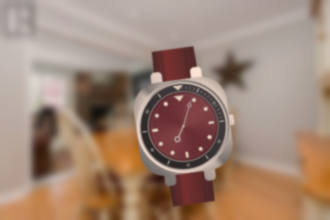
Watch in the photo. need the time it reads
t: 7:04
